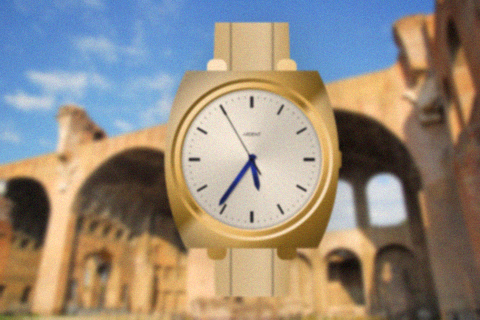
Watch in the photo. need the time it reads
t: 5:35:55
